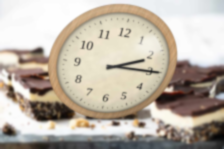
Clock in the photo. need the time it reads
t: 2:15
